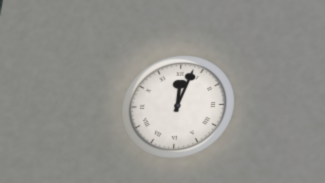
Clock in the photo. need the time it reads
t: 12:03
